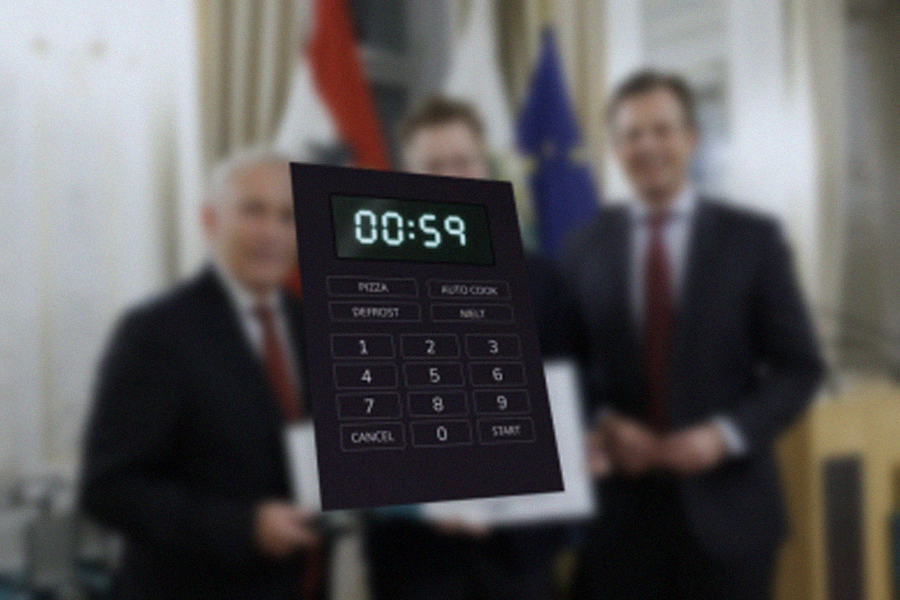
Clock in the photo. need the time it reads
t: 0:59
